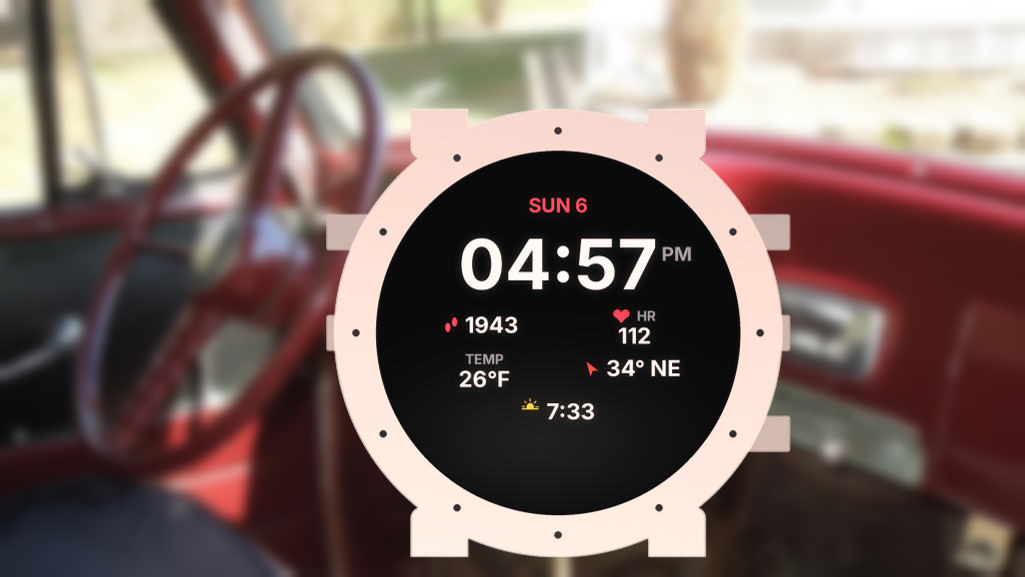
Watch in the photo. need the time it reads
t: 4:57
